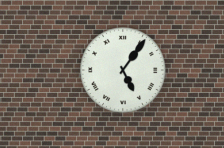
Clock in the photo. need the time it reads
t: 5:06
